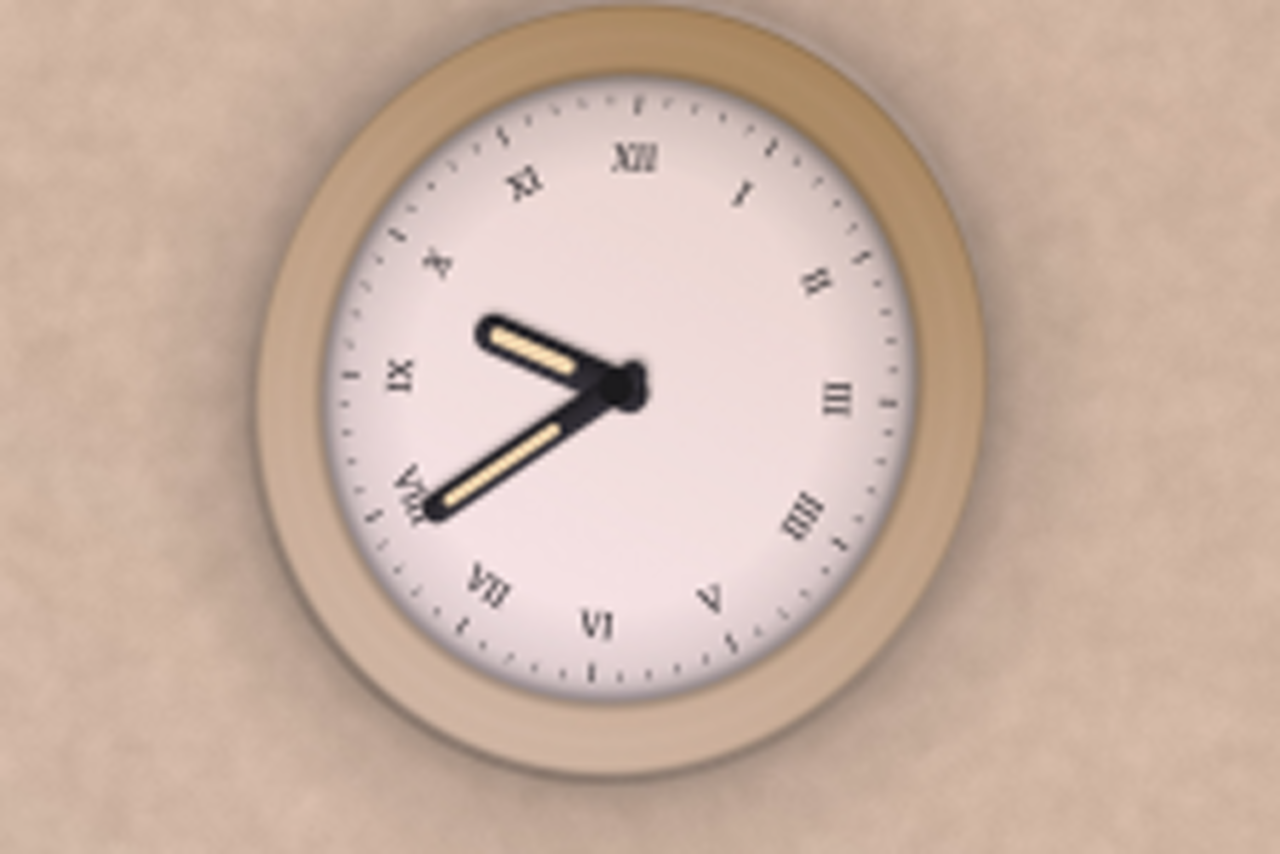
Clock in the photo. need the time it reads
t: 9:39
